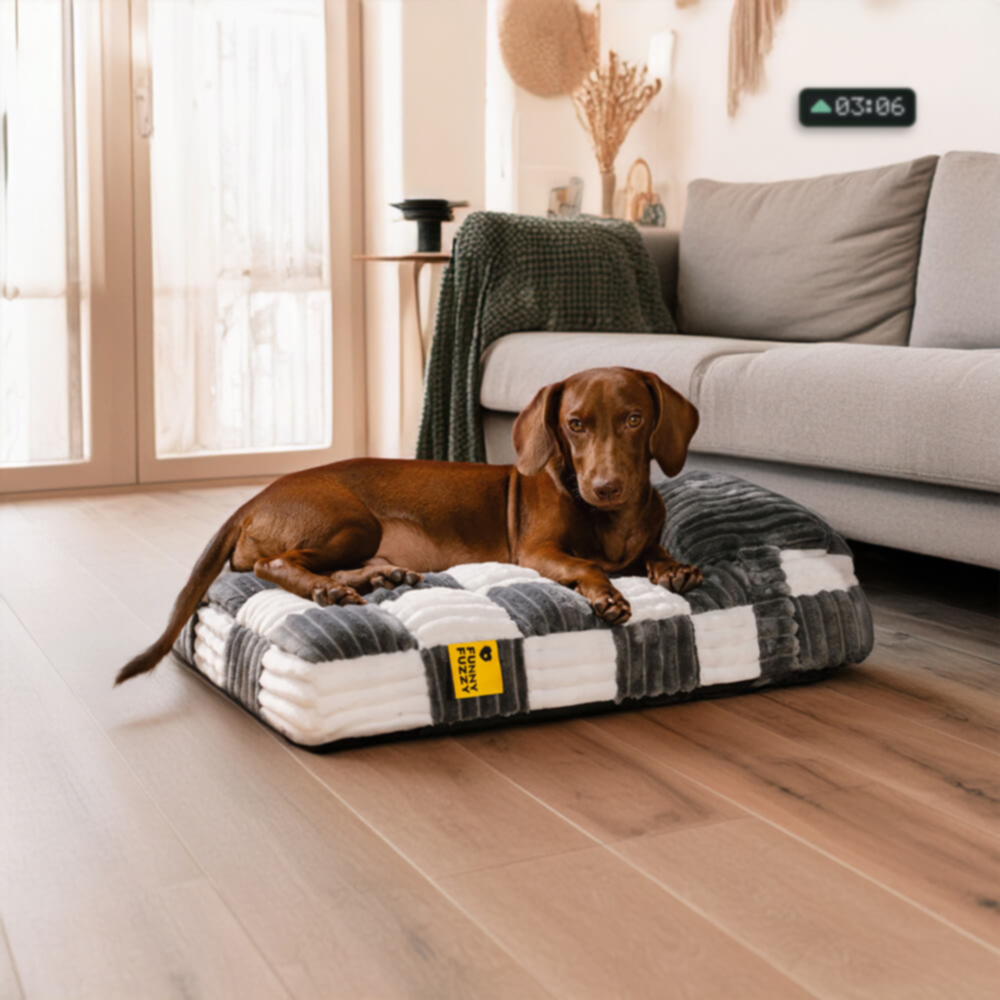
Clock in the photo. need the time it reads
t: 3:06
